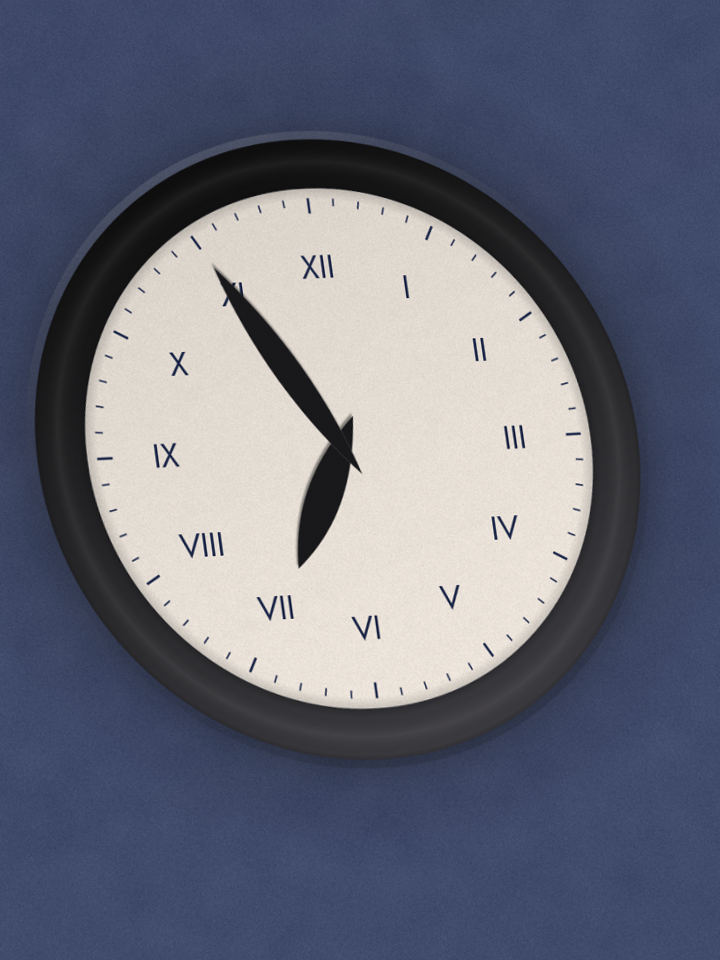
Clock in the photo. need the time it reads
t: 6:55
